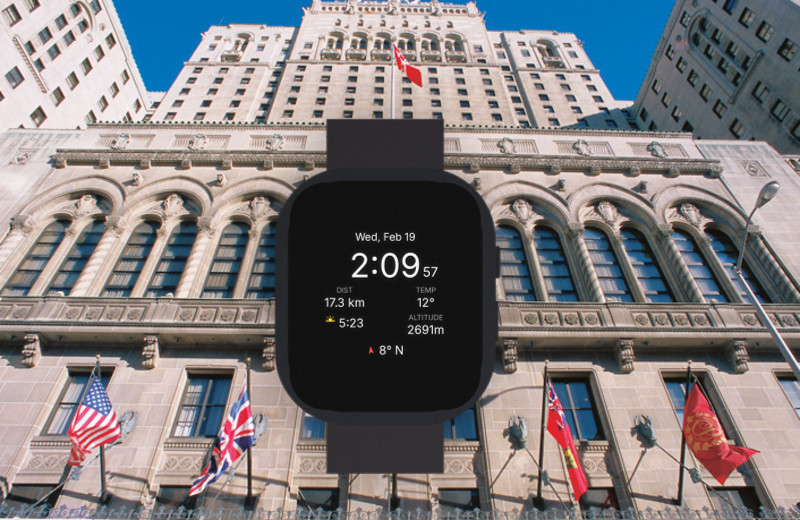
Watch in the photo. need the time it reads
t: 2:09:57
